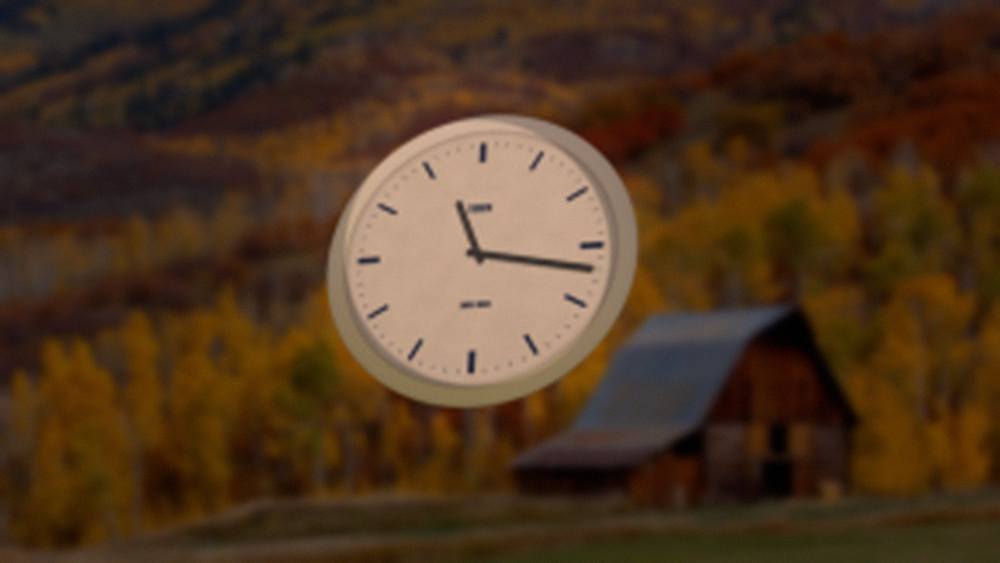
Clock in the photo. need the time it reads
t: 11:17
